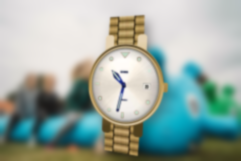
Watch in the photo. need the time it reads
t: 10:32
